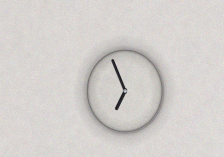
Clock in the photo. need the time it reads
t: 6:56
